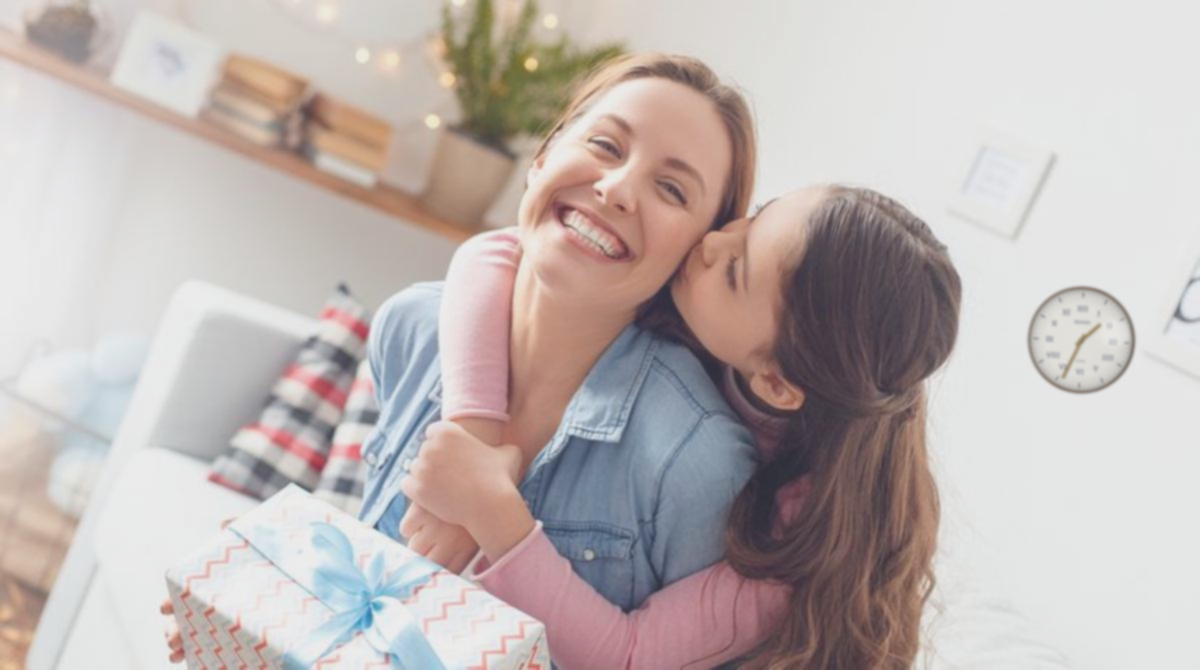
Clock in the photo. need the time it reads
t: 1:34
